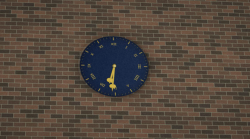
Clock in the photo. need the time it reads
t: 6:31
